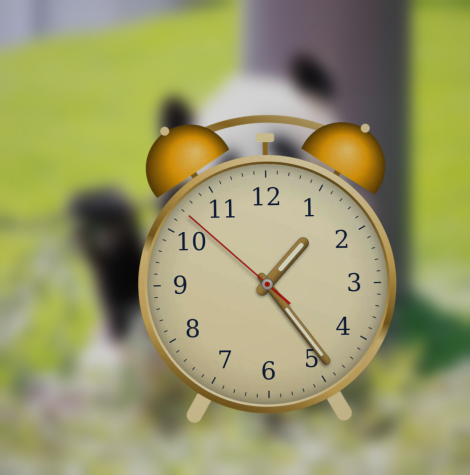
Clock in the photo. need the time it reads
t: 1:23:52
